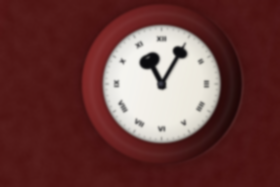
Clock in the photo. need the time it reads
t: 11:05
